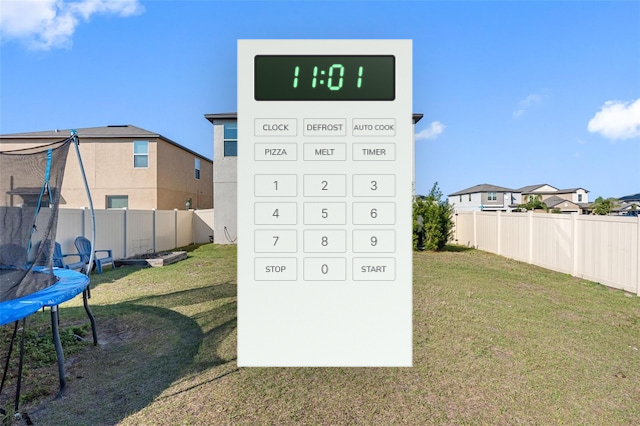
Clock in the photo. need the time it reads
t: 11:01
